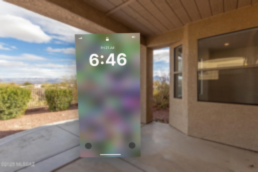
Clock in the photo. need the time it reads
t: 6:46
